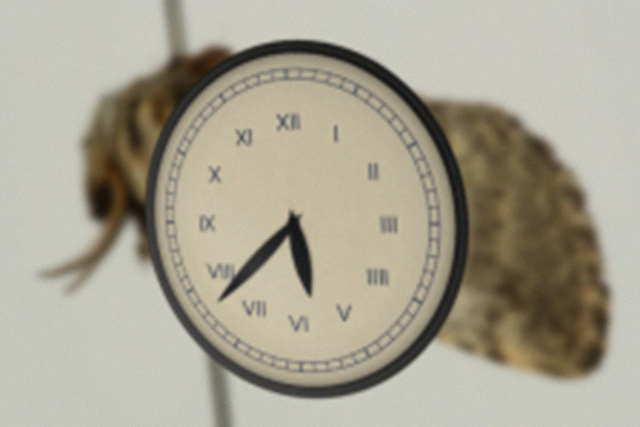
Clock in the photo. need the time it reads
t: 5:38
